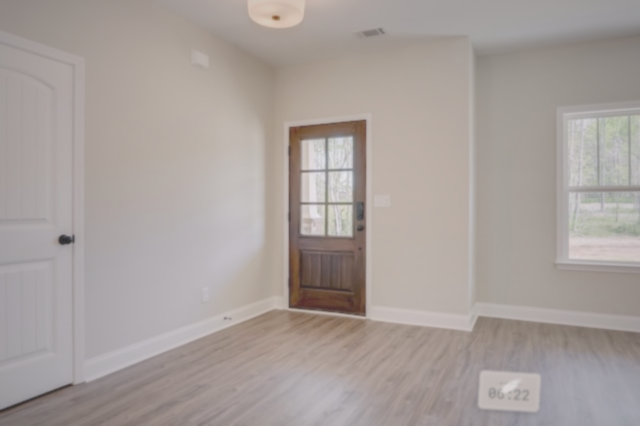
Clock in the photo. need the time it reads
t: 6:22
